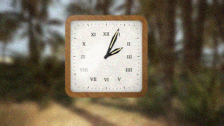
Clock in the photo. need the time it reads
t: 2:04
